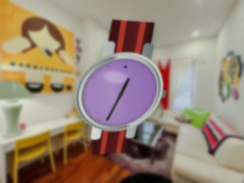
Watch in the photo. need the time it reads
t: 12:33
